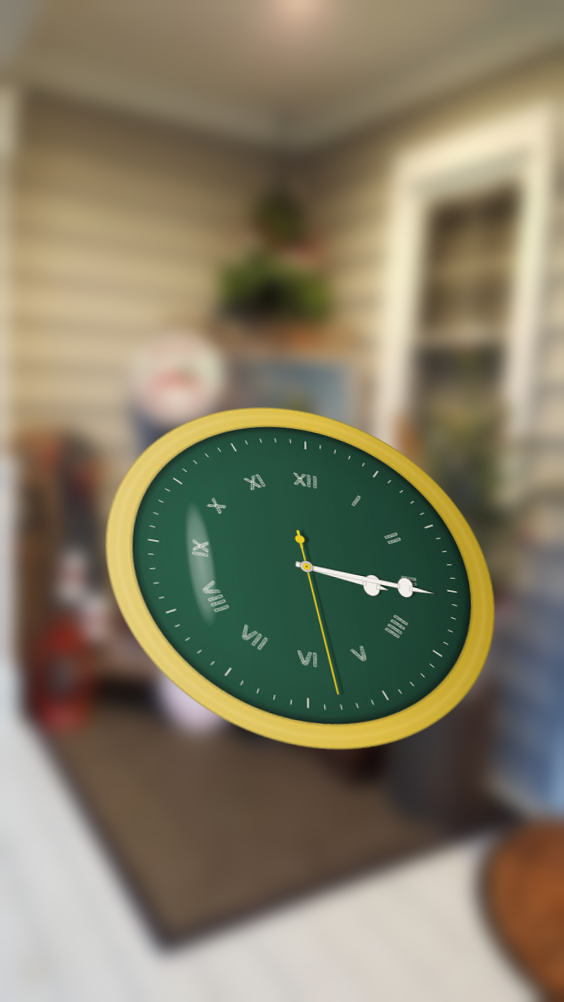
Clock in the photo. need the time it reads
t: 3:15:28
